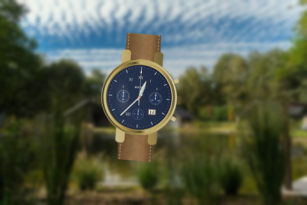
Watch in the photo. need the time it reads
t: 12:37
